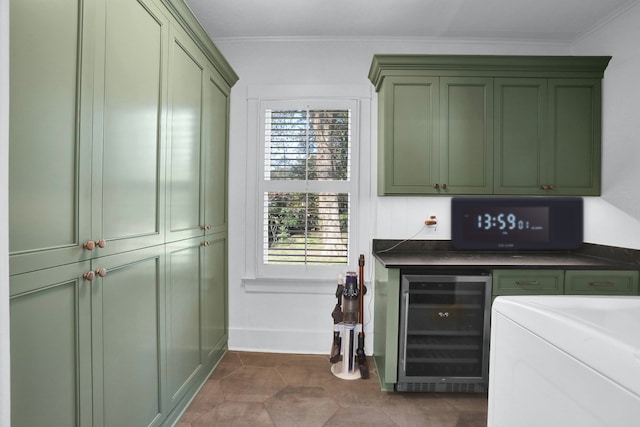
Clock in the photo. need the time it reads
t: 13:59
